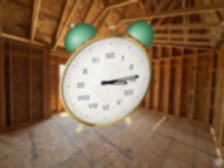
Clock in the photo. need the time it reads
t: 3:14
